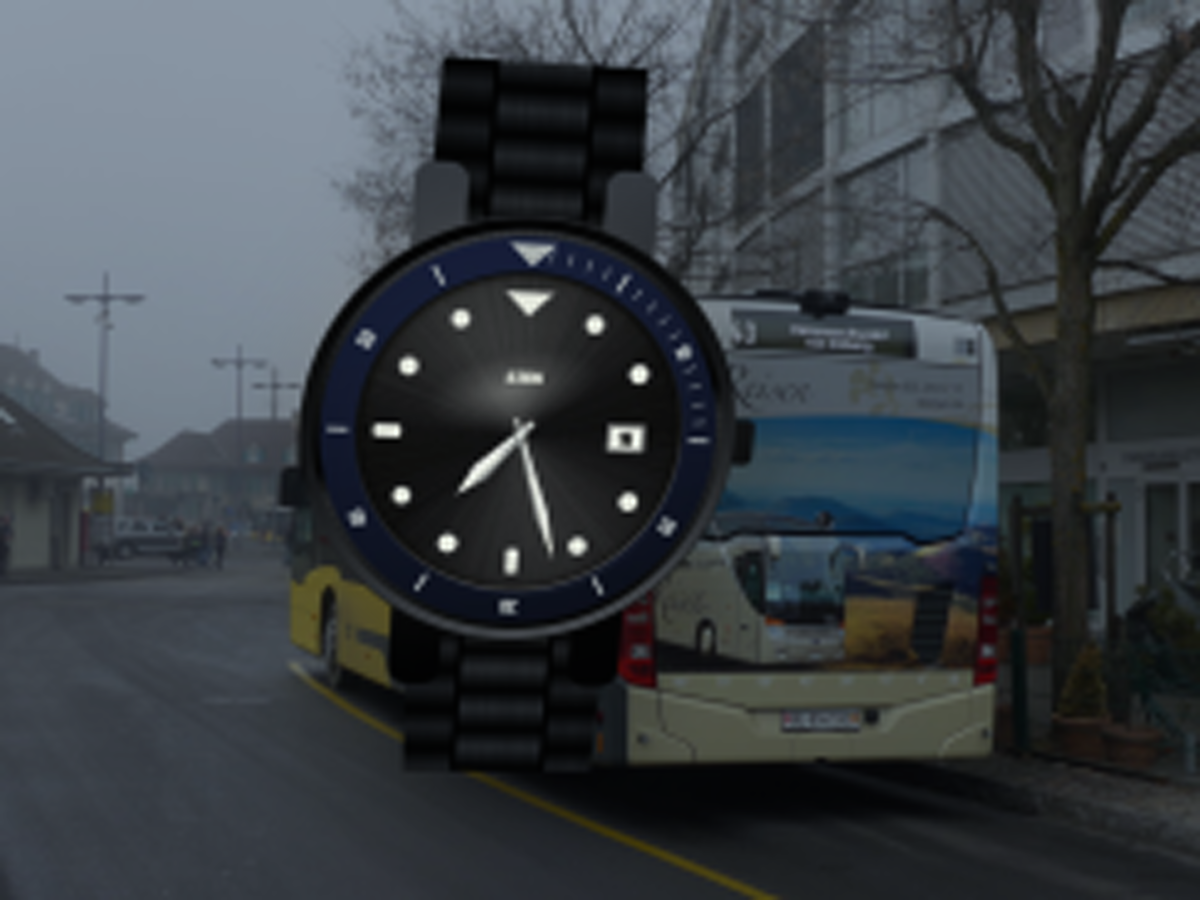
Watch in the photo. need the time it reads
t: 7:27
